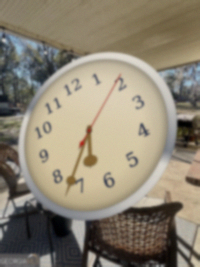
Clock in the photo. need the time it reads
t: 6:37:09
